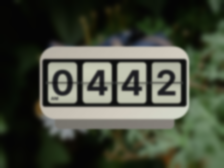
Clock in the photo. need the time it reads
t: 4:42
